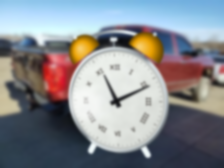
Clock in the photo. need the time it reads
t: 11:11
